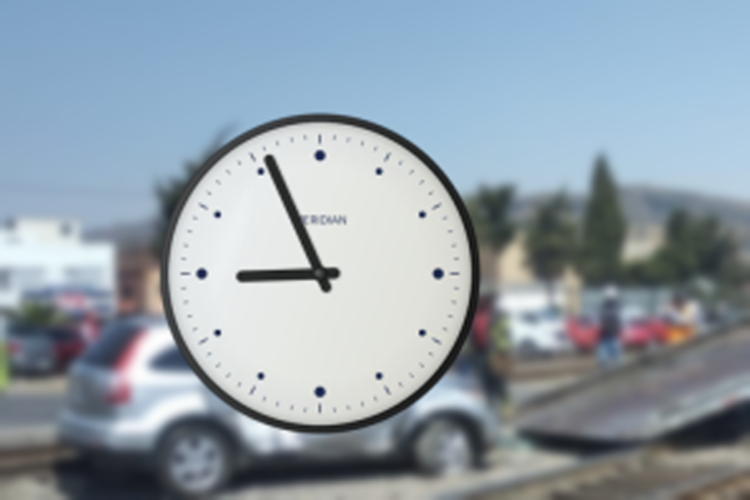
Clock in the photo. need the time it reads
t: 8:56
